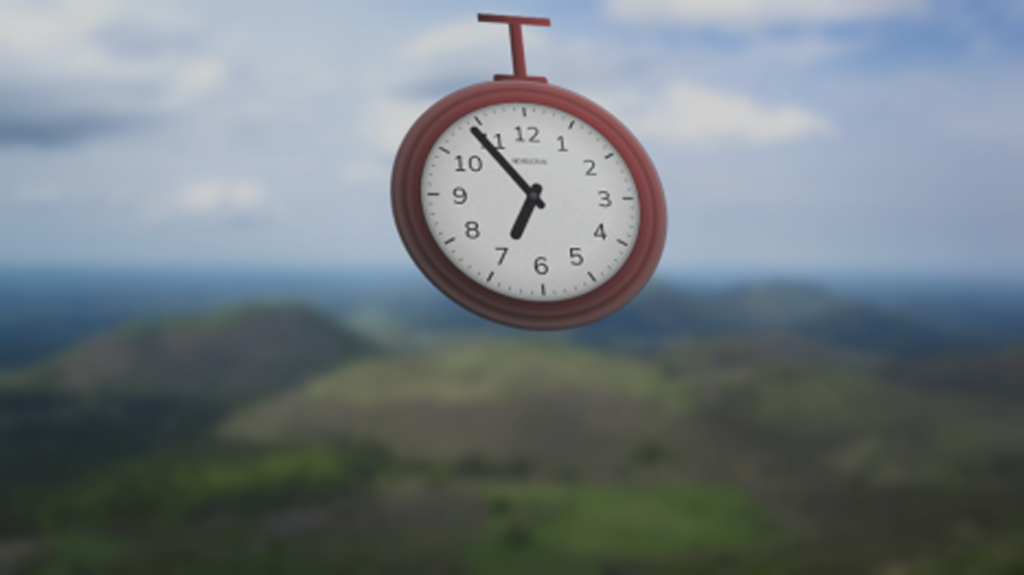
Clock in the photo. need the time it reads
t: 6:54
